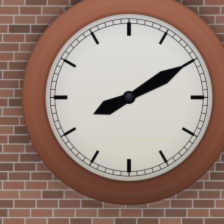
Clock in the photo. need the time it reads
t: 8:10
